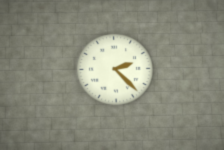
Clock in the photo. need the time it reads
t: 2:23
